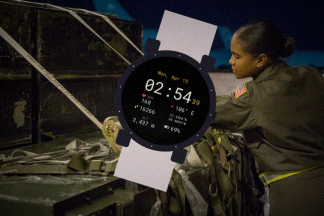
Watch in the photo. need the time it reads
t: 2:54
